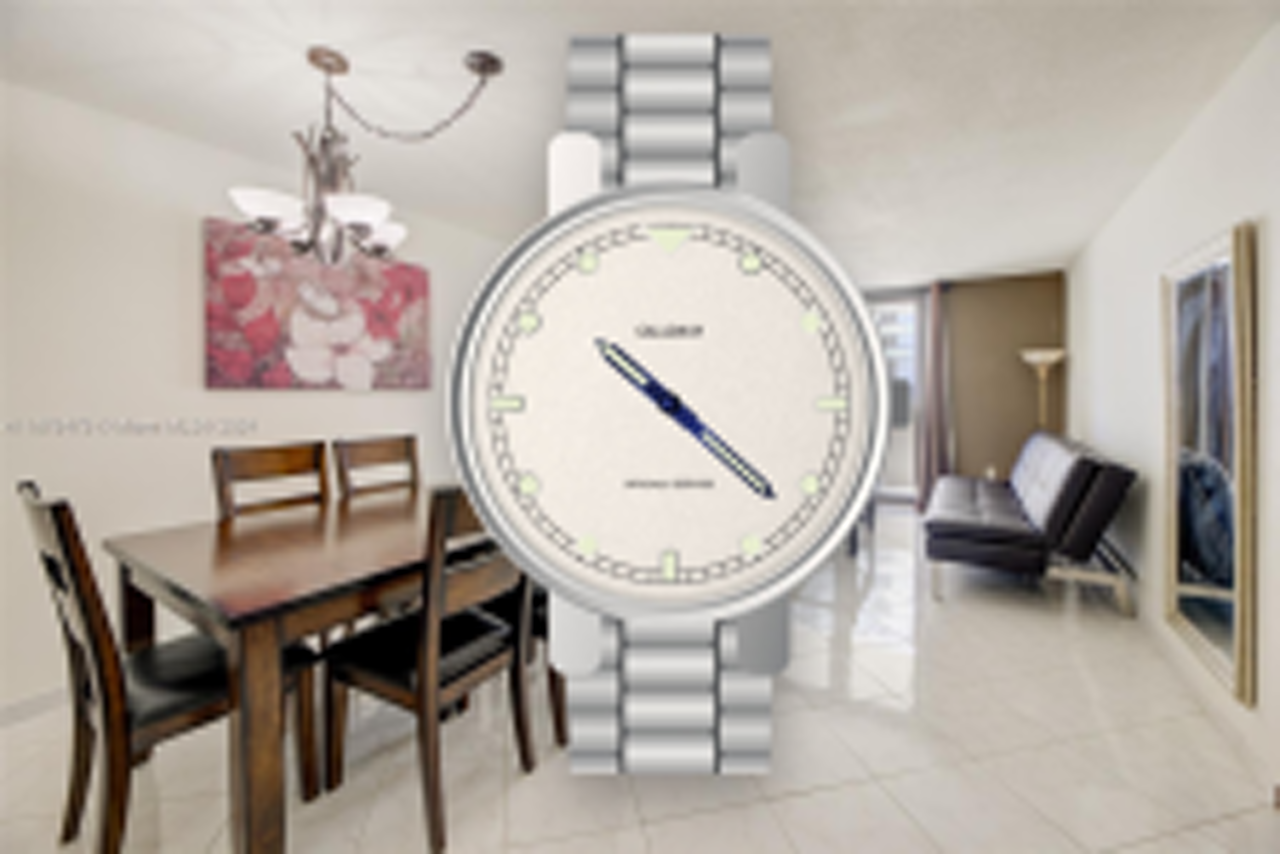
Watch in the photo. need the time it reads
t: 10:22
